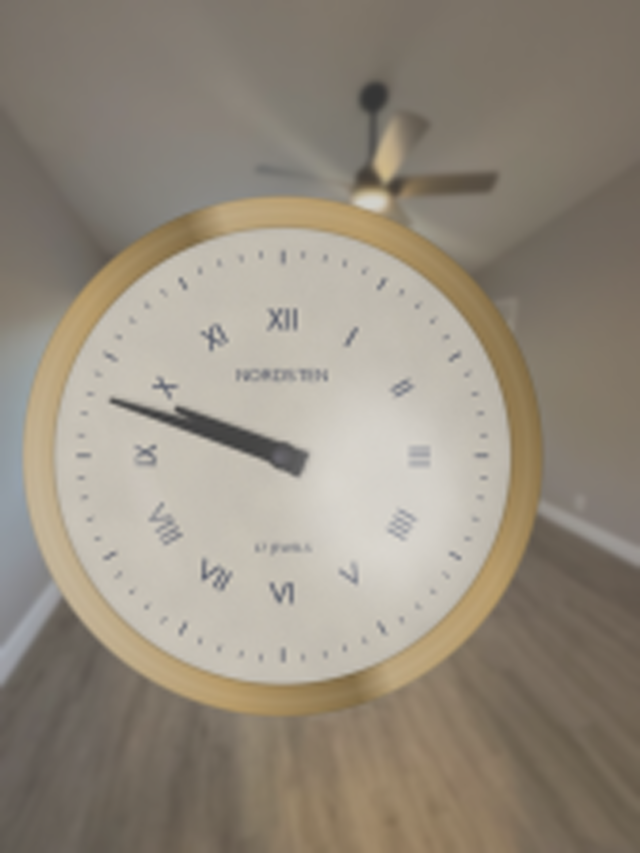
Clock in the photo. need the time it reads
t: 9:48
